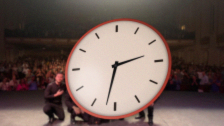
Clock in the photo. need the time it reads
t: 2:32
